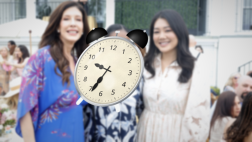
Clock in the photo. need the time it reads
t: 9:34
